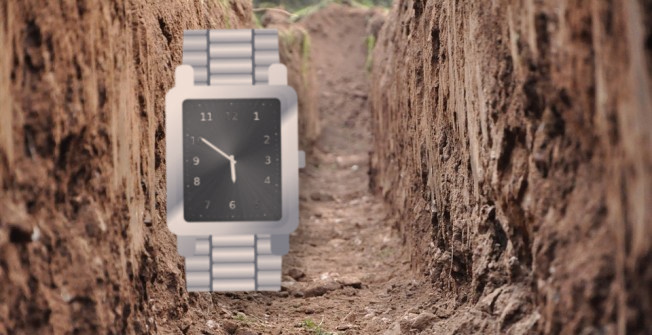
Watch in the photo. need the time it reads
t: 5:51
